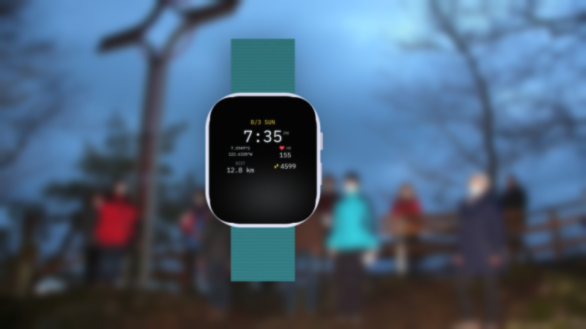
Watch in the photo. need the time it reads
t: 7:35
